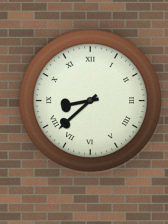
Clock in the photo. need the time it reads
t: 8:38
